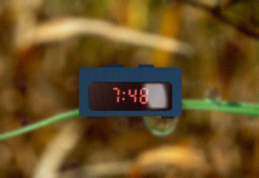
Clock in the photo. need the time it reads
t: 7:48
